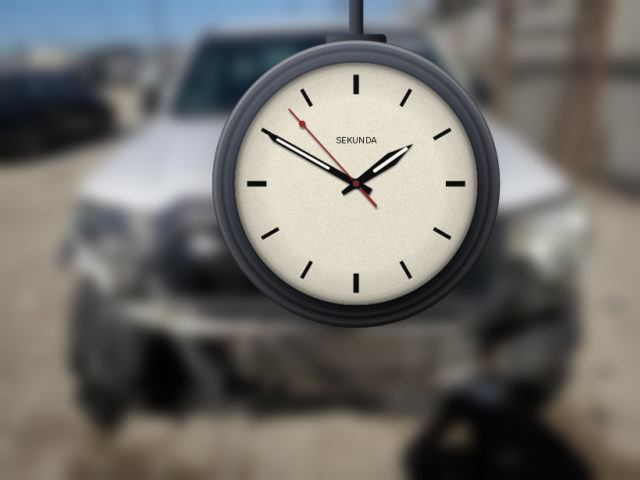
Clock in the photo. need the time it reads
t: 1:49:53
